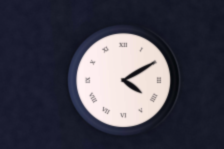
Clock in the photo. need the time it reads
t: 4:10
